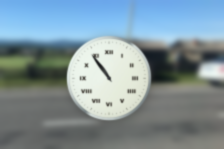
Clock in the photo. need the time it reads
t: 10:54
